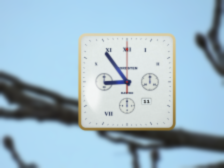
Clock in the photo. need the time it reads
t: 8:54
